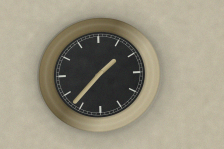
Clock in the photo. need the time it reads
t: 1:37
